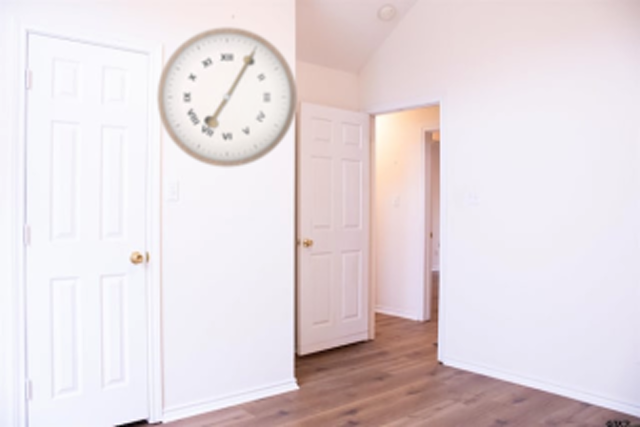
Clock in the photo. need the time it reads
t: 7:05
